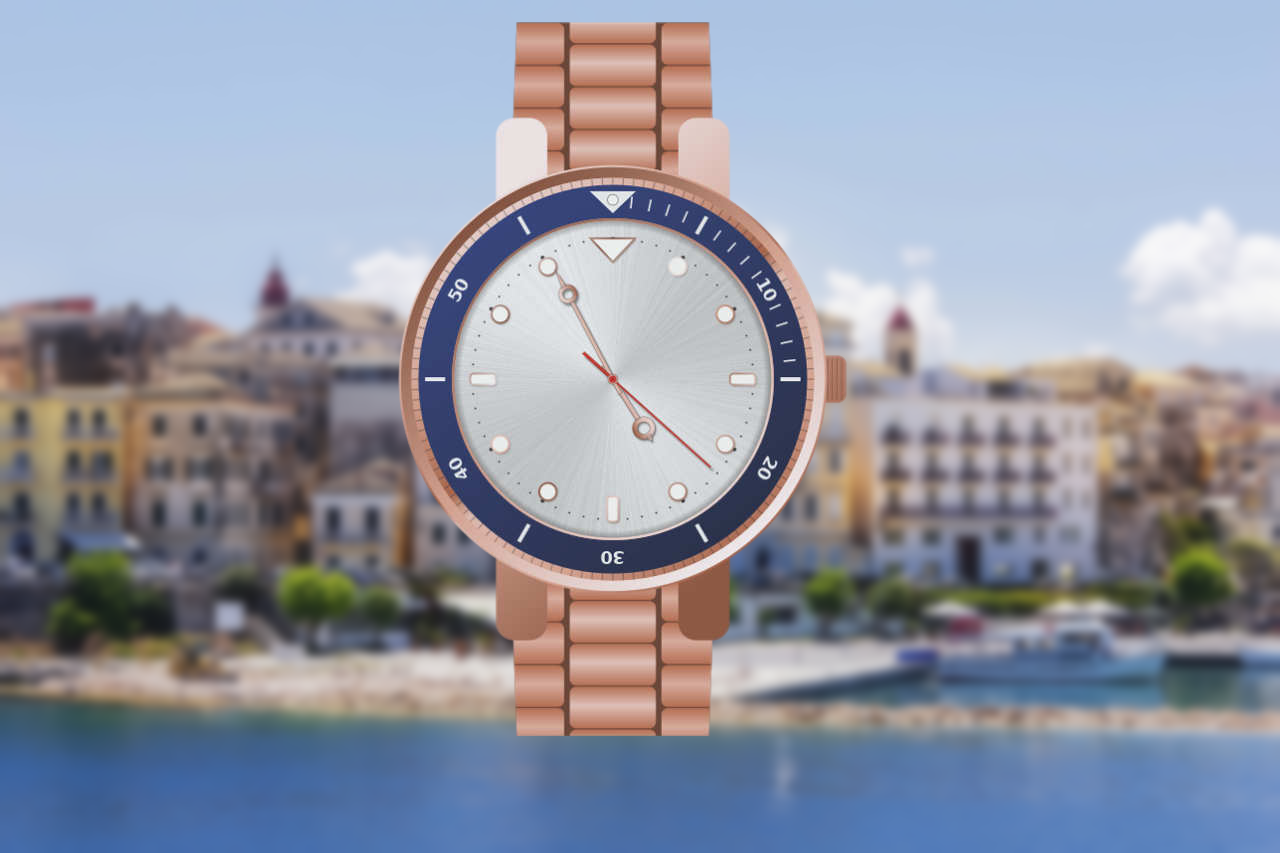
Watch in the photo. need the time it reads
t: 4:55:22
